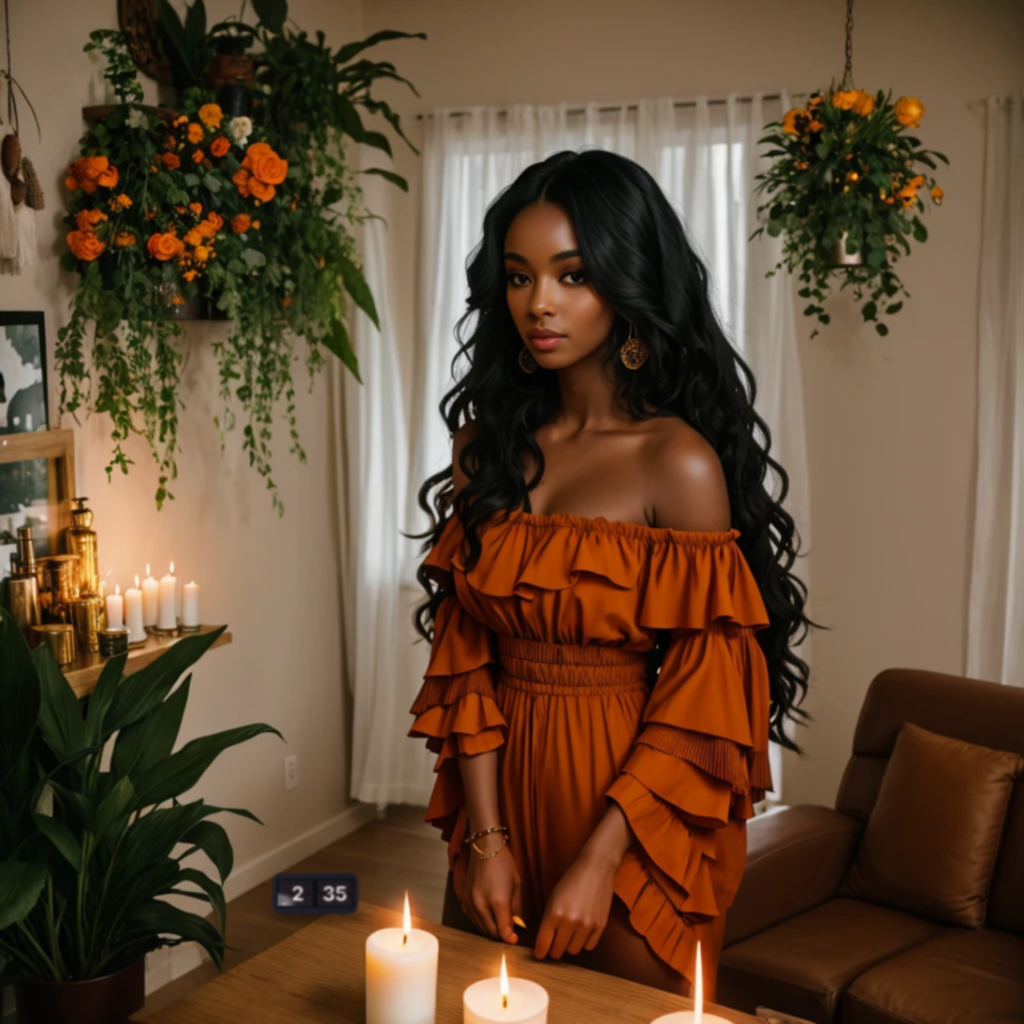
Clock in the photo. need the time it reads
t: 2:35
